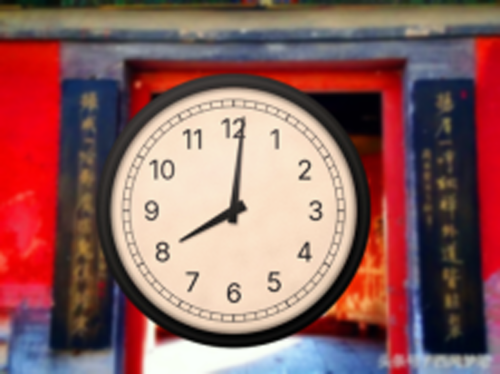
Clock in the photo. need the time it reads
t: 8:01
